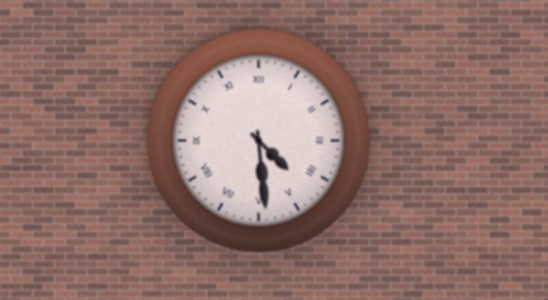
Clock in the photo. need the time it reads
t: 4:29
